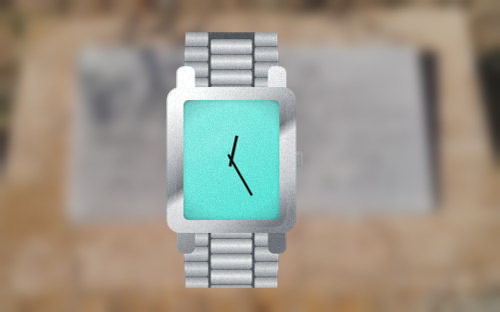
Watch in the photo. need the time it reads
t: 12:25
